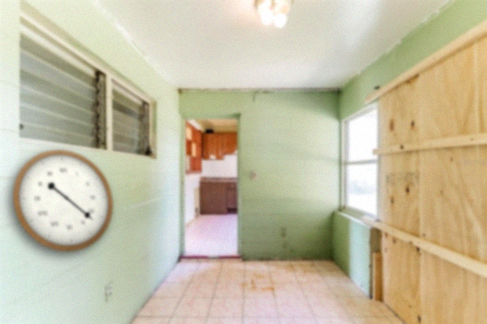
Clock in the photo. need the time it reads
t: 10:22
